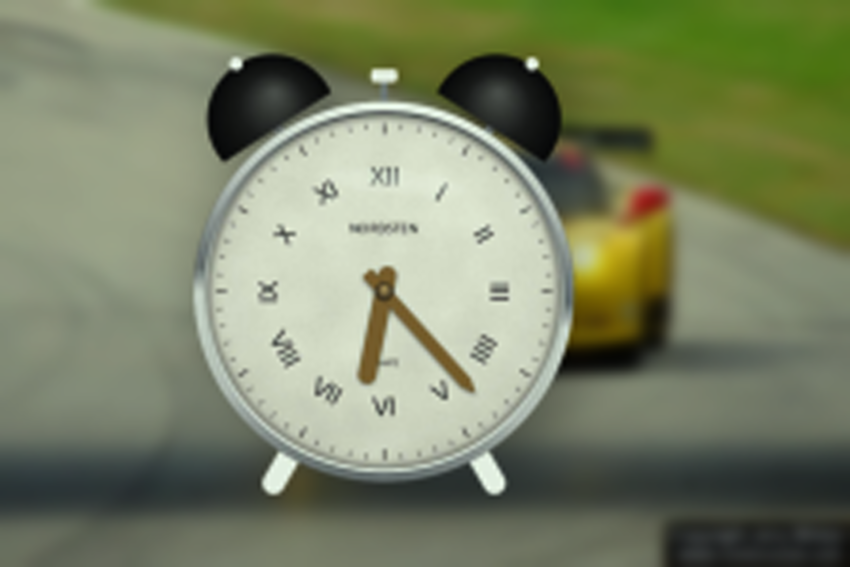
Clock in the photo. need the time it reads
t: 6:23
